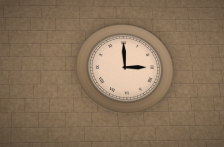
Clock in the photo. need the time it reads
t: 3:00
